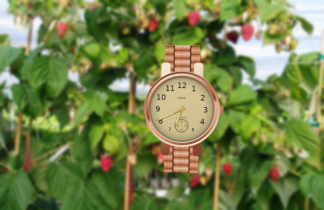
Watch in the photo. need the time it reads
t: 6:41
